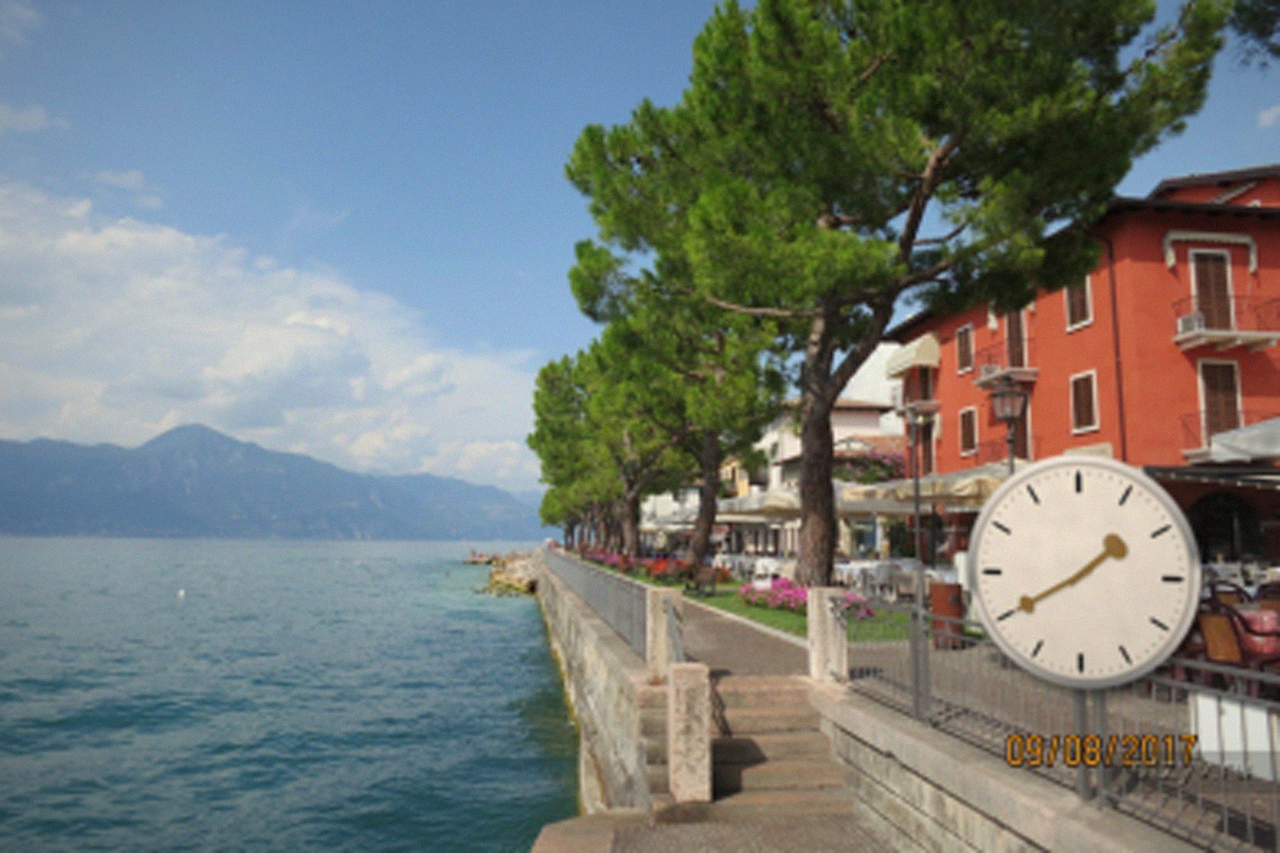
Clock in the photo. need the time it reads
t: 1:40
